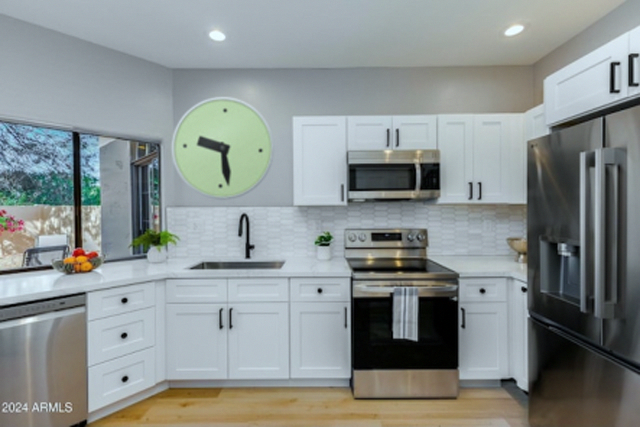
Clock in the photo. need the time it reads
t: 9:28
